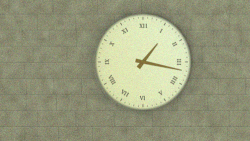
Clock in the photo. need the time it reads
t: 1:17
